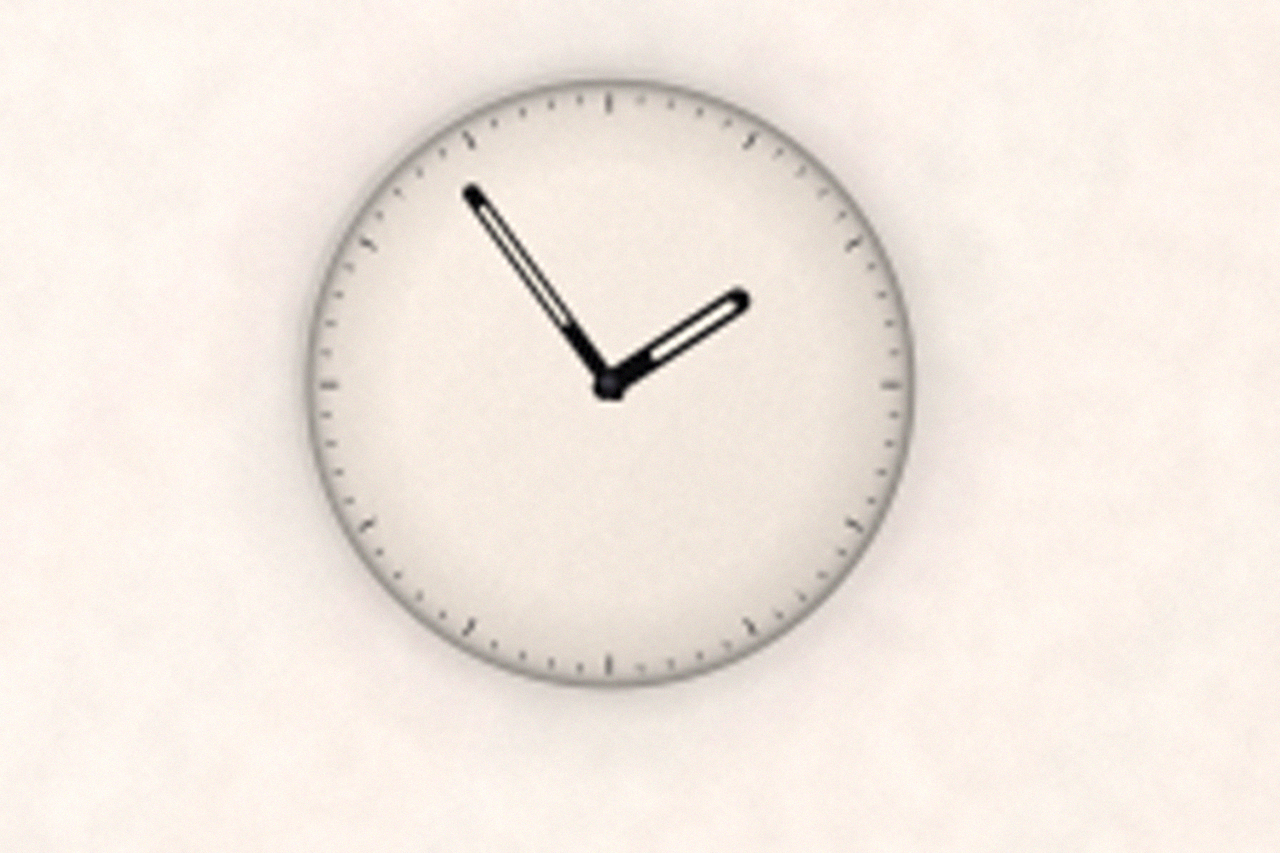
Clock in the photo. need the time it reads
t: 1:54
